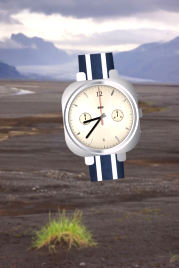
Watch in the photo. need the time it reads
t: 8:37
